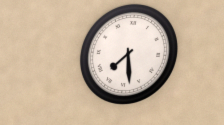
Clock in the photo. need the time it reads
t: 7:28
